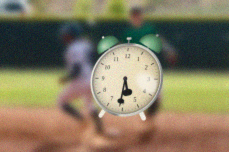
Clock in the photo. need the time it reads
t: 5:31
